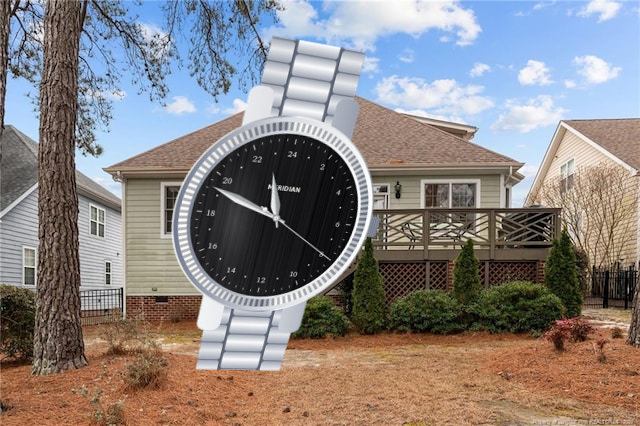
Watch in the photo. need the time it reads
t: 22:48:20
